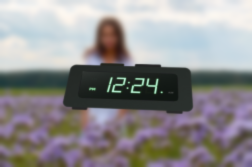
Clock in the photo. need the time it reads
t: 12:24
